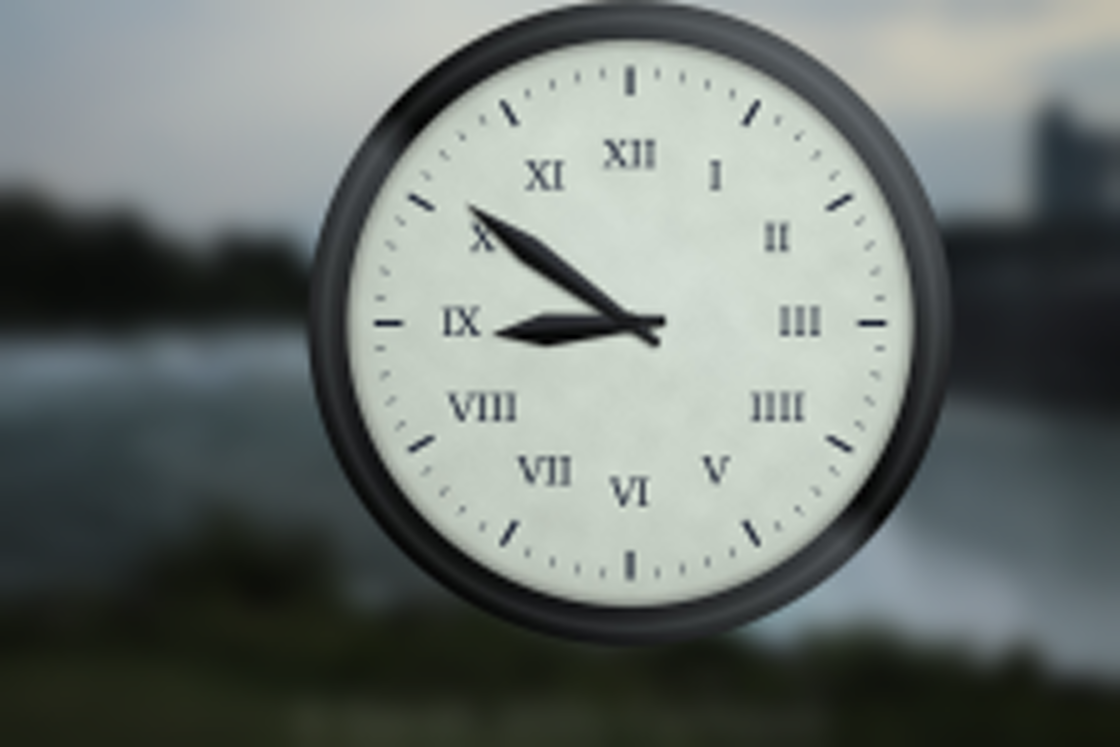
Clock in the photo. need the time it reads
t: 8:51
